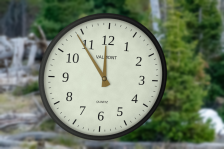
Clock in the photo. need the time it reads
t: 11:54
